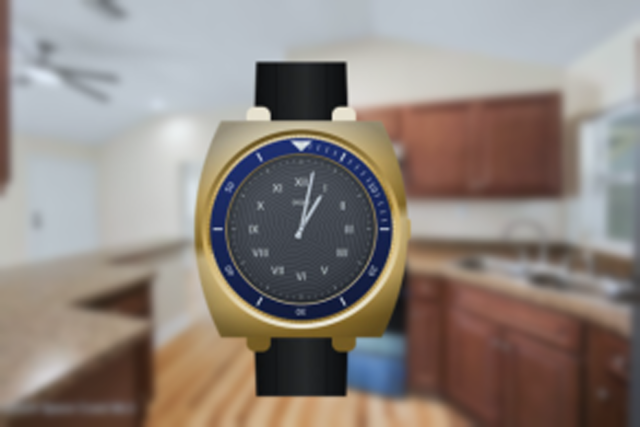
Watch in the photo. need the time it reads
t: 1:02
